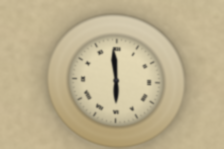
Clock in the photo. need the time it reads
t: 5:59
